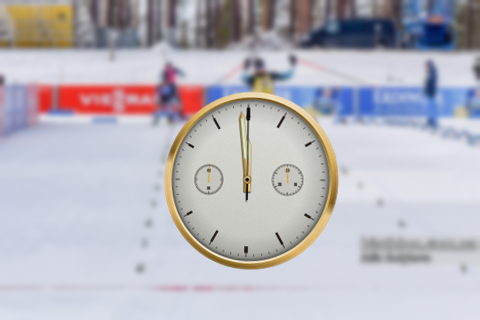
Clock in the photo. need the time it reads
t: 11:59
